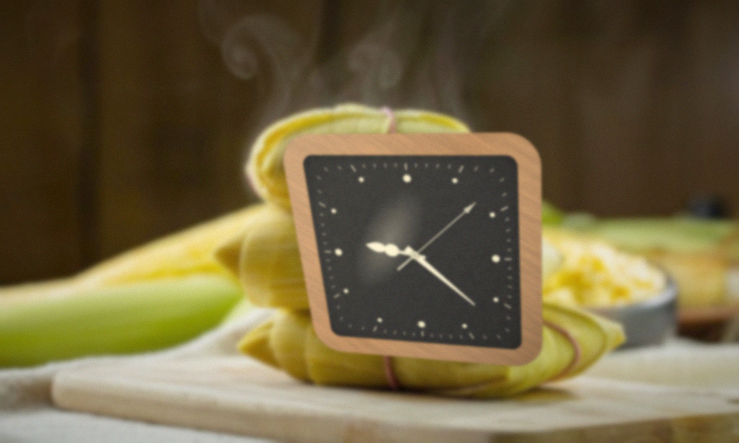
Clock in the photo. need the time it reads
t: 9:22:08
